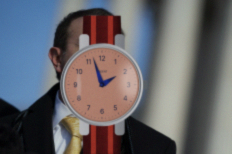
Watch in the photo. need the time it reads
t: 1:57
